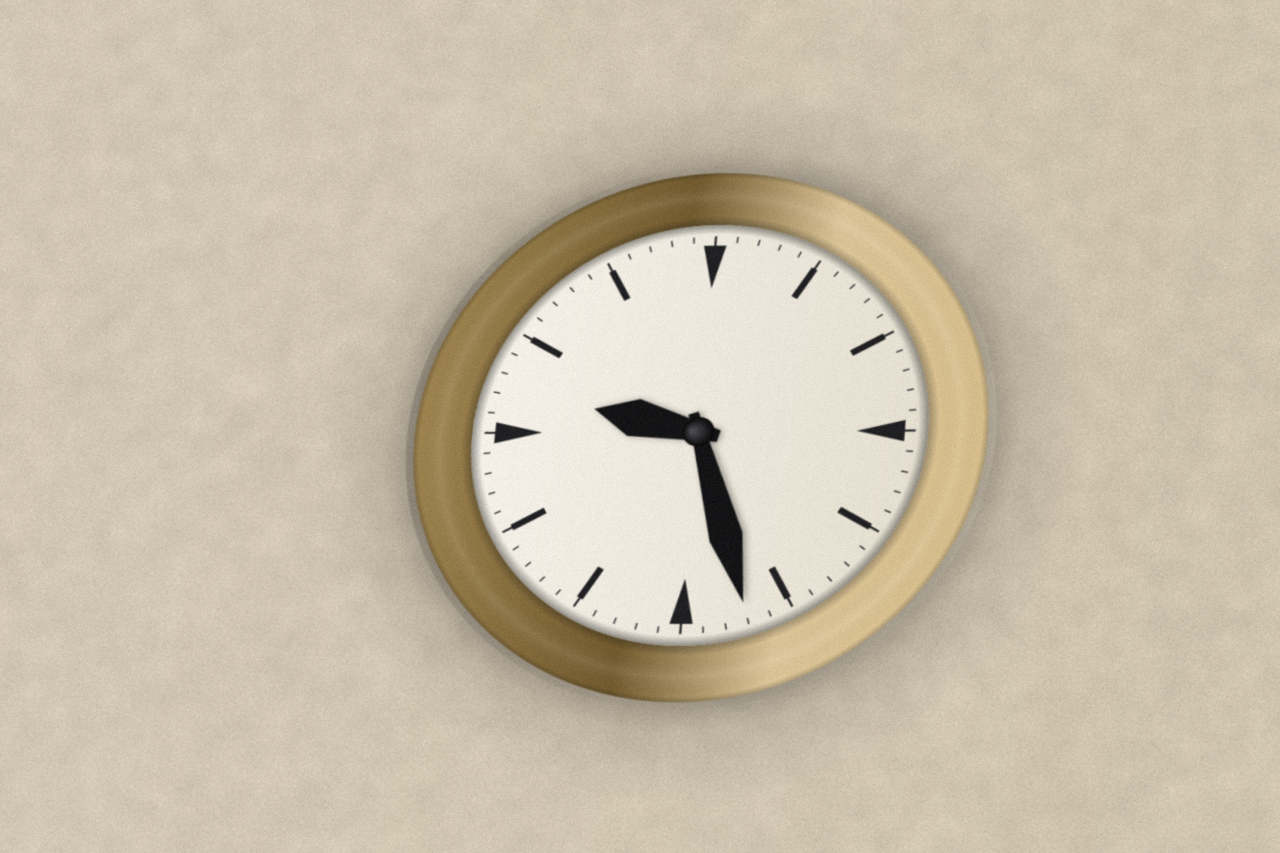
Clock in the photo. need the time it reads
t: 9:27
